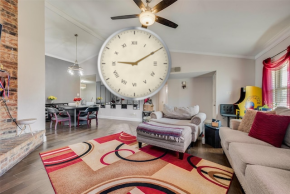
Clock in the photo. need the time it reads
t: 9:10
